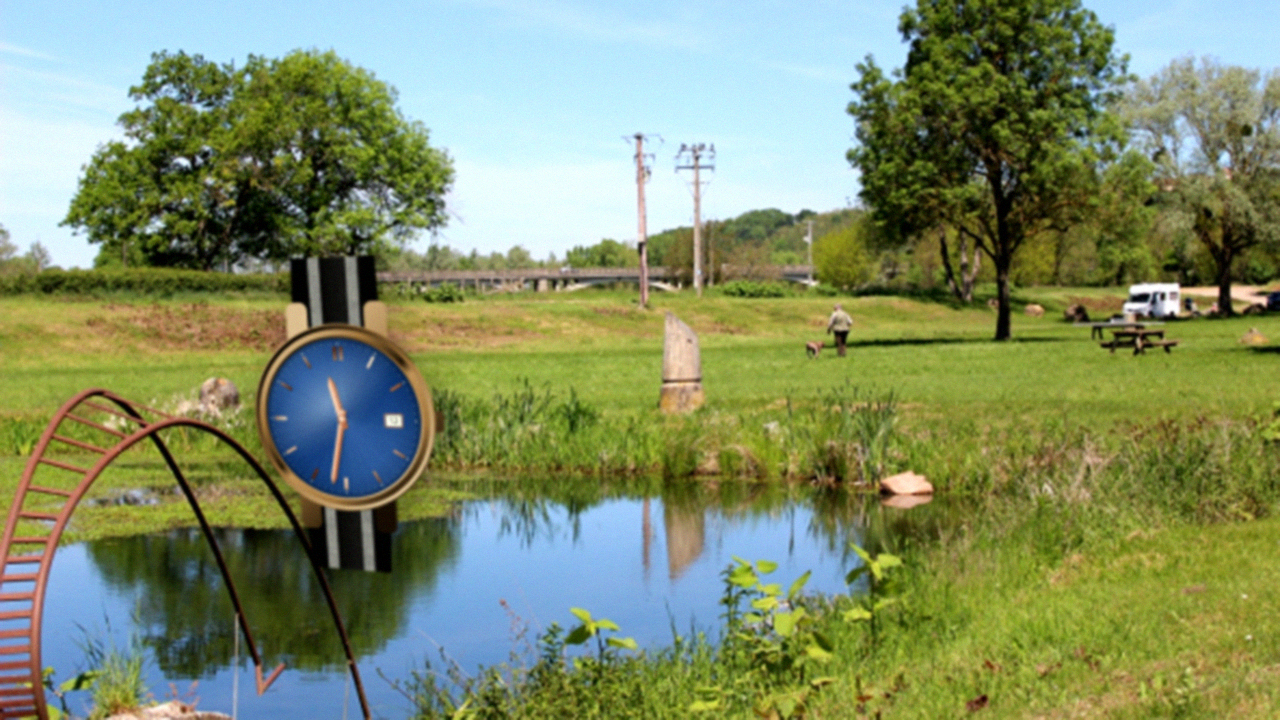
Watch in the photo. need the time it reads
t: 11:32
